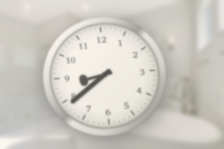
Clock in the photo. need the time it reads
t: 8:39
